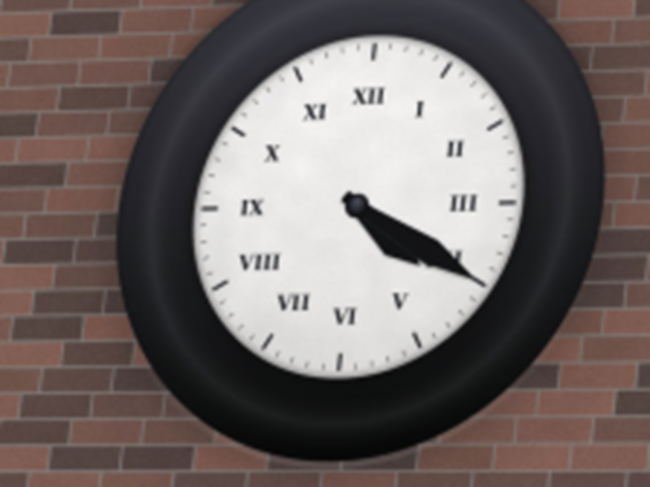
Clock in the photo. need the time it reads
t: 4:20
